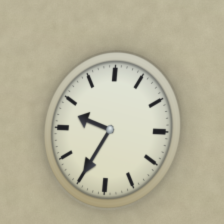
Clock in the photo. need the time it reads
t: 9:35
